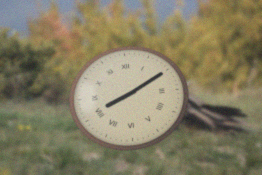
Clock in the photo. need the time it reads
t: 8:10
